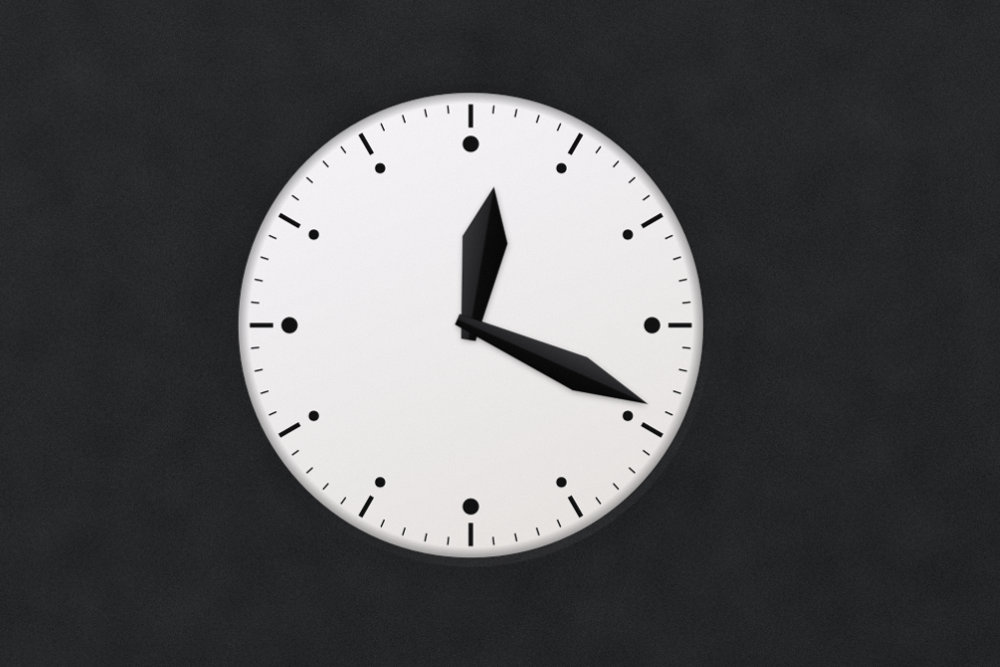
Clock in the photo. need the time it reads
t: 12:19
